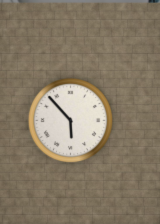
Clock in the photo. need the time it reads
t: 5:53
